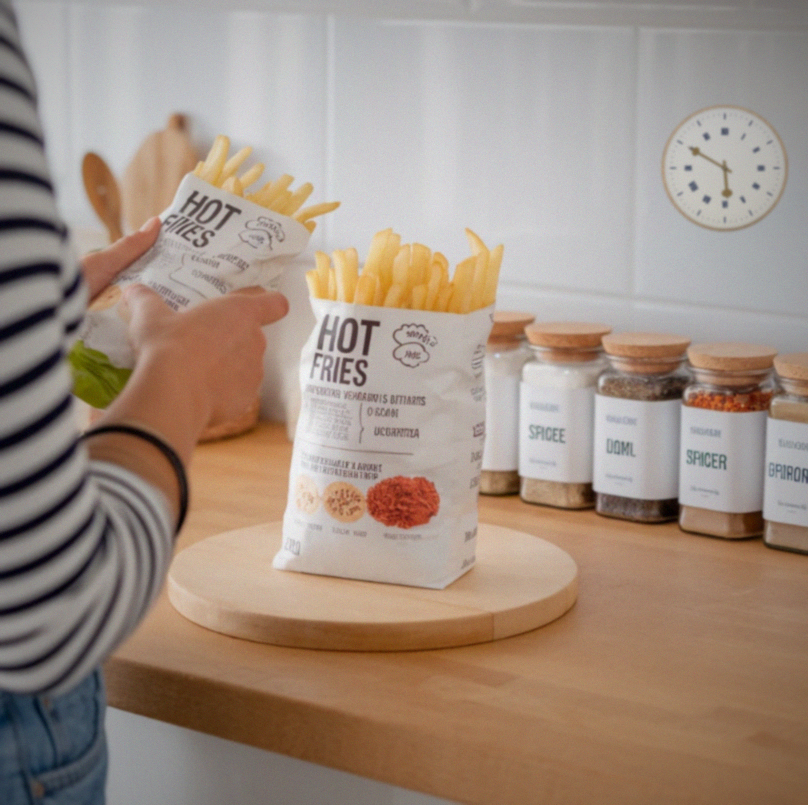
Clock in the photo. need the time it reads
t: 5:50
